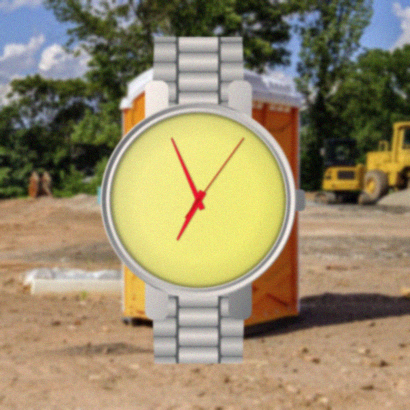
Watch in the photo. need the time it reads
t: 6:56:06
